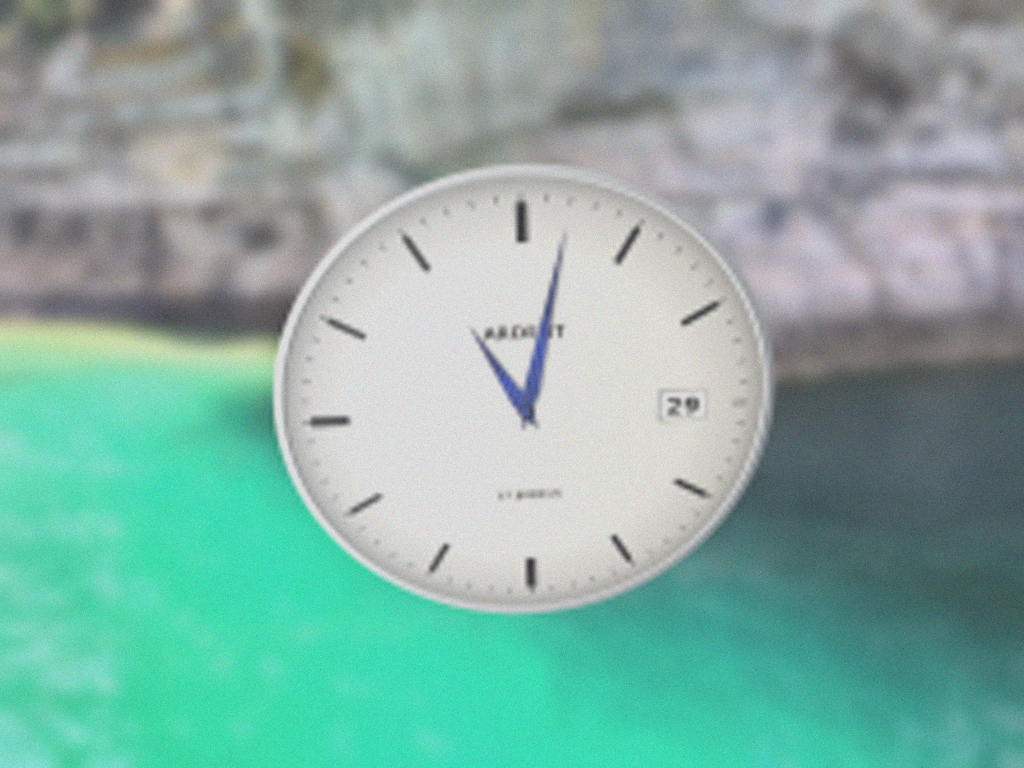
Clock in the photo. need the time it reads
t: 11:02
